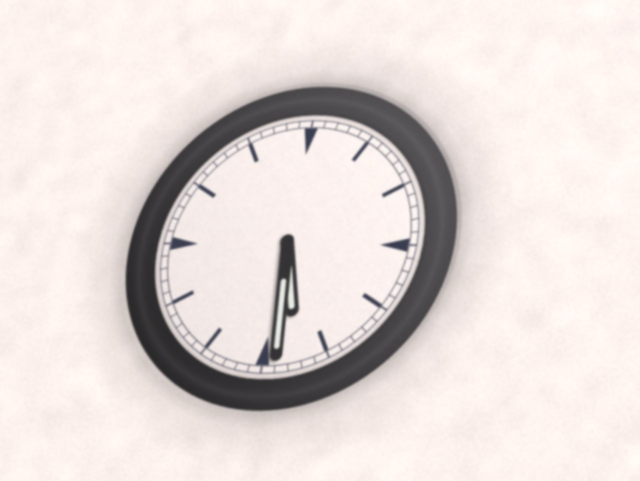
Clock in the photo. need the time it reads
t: 5:29
